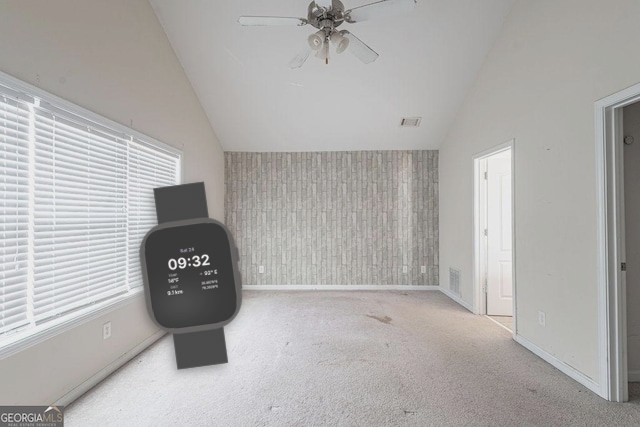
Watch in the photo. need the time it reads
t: 9:32
